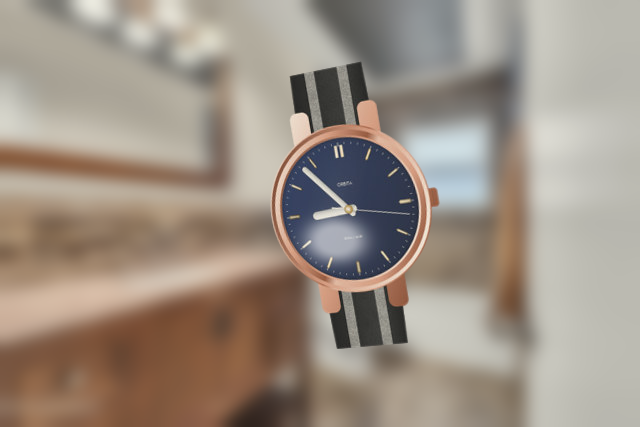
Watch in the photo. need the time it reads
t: 8:53:17
